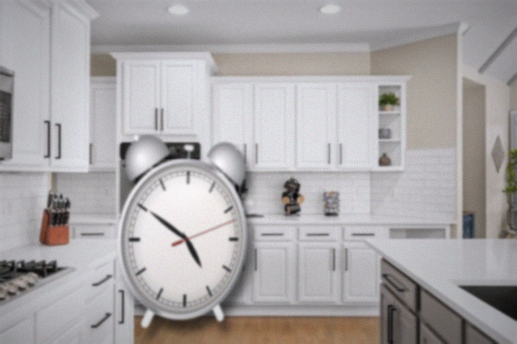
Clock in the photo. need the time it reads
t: 4:50:12
